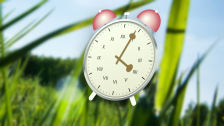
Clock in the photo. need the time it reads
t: 4:04
